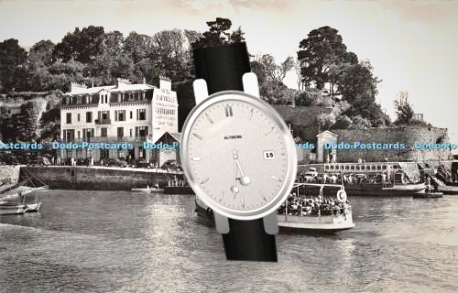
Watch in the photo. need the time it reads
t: 5:32
